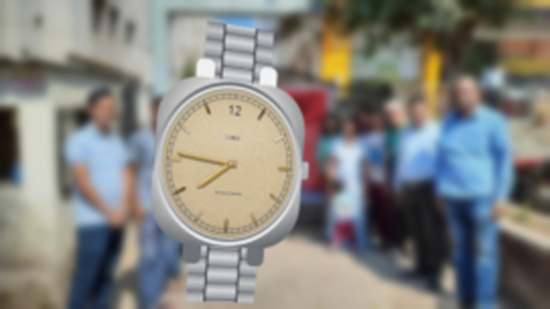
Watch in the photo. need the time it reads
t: 7:46
